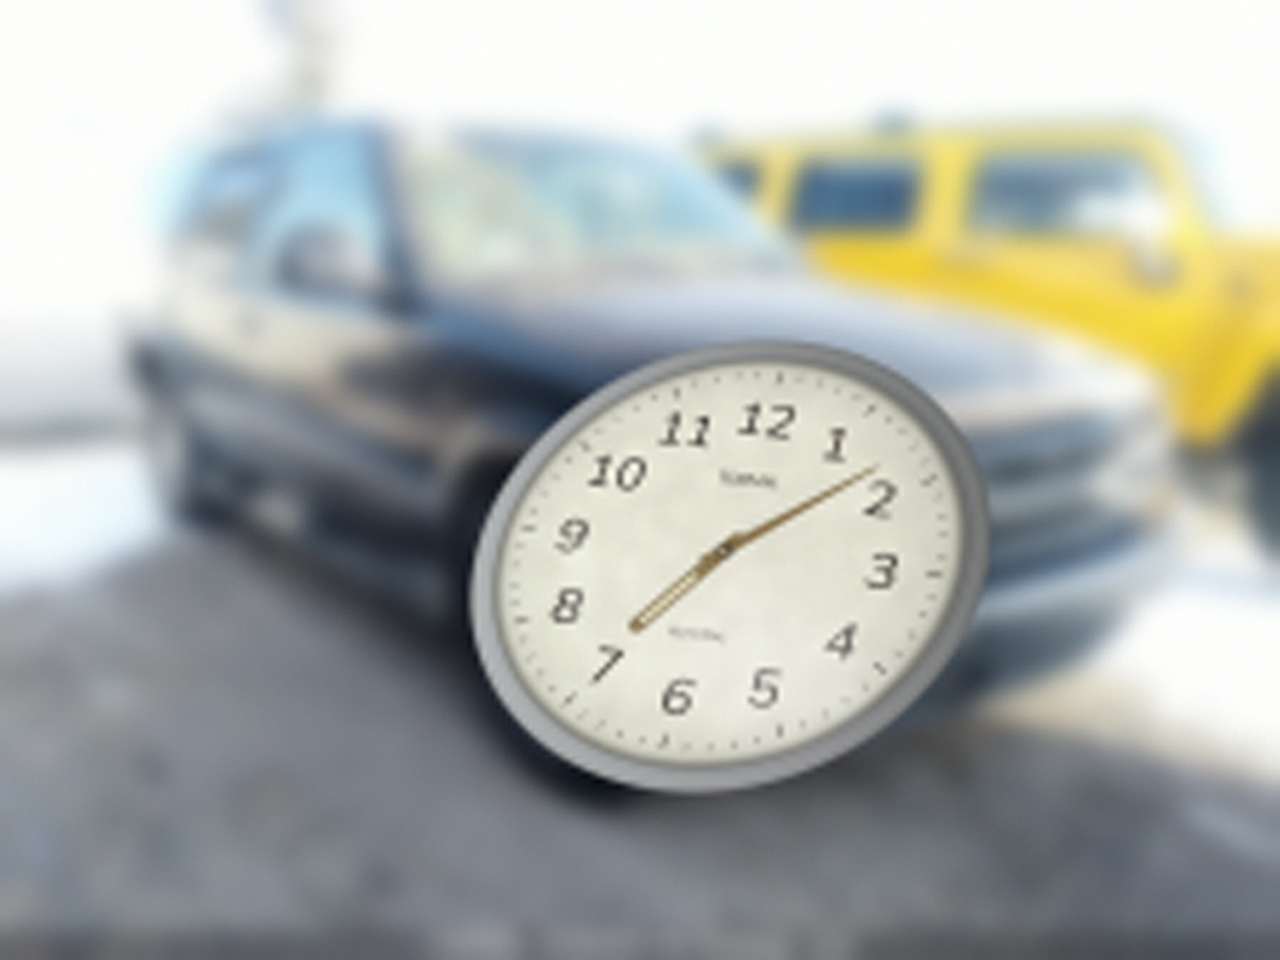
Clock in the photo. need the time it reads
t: 7:08
